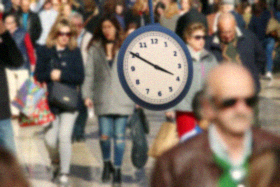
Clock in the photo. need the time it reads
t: 3:50
